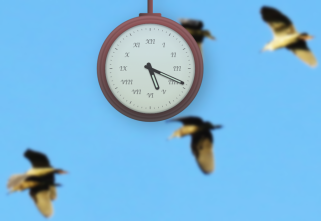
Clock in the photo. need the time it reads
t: 5:19
